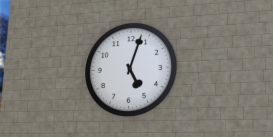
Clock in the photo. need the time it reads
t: 5:03
